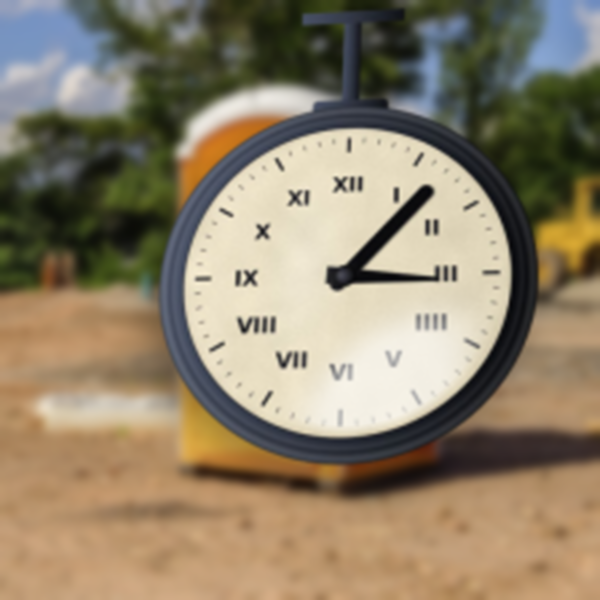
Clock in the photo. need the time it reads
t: 3:07
